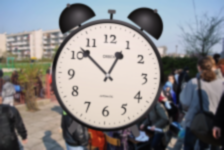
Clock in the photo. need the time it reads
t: 12:52
